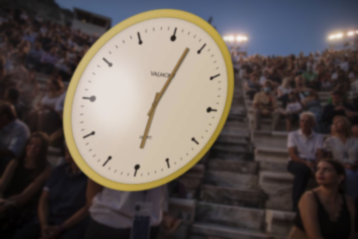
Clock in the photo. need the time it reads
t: 6:03
